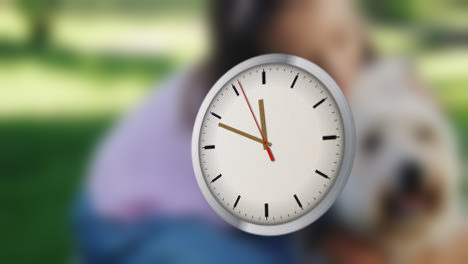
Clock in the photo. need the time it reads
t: 11:48:56
